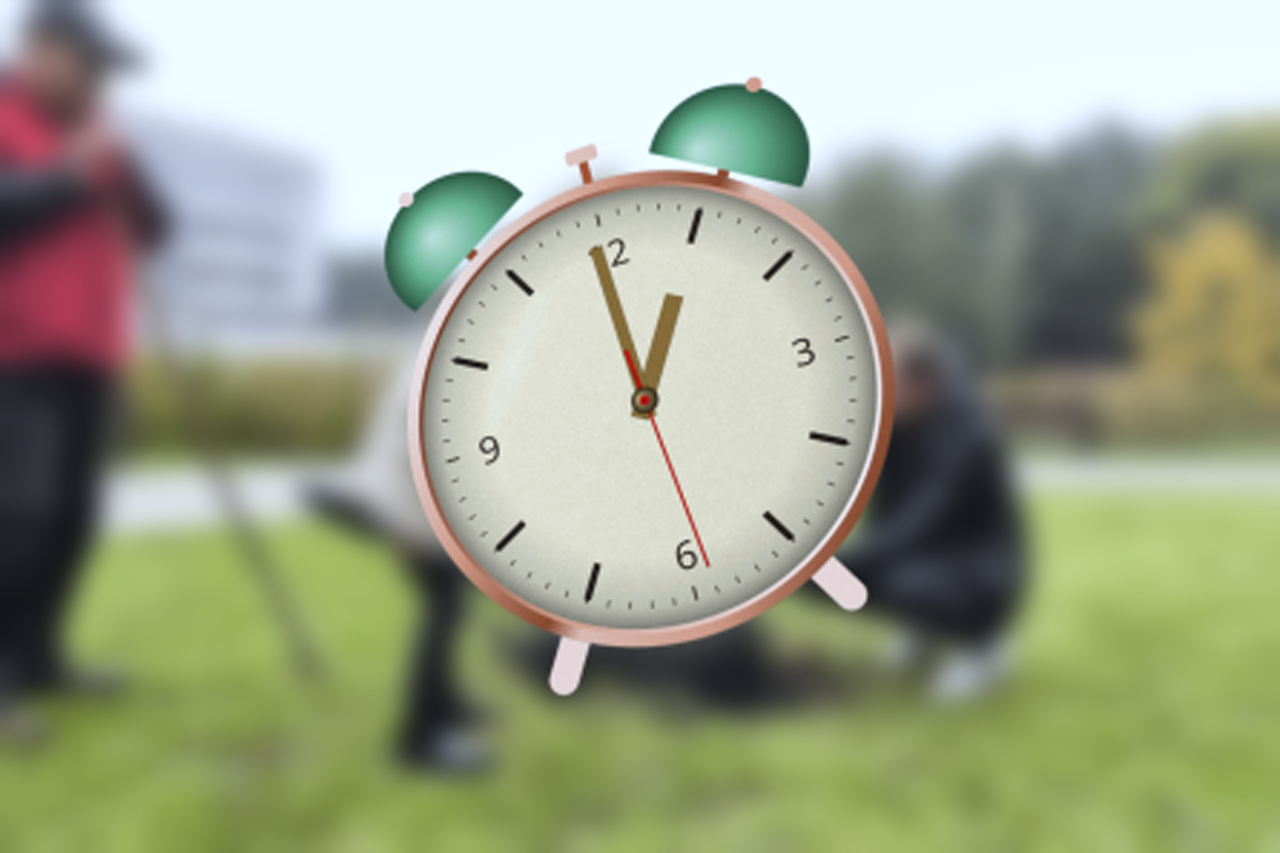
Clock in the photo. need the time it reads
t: 12:59:29
